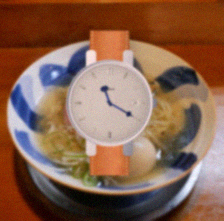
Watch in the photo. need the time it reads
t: 11:20
